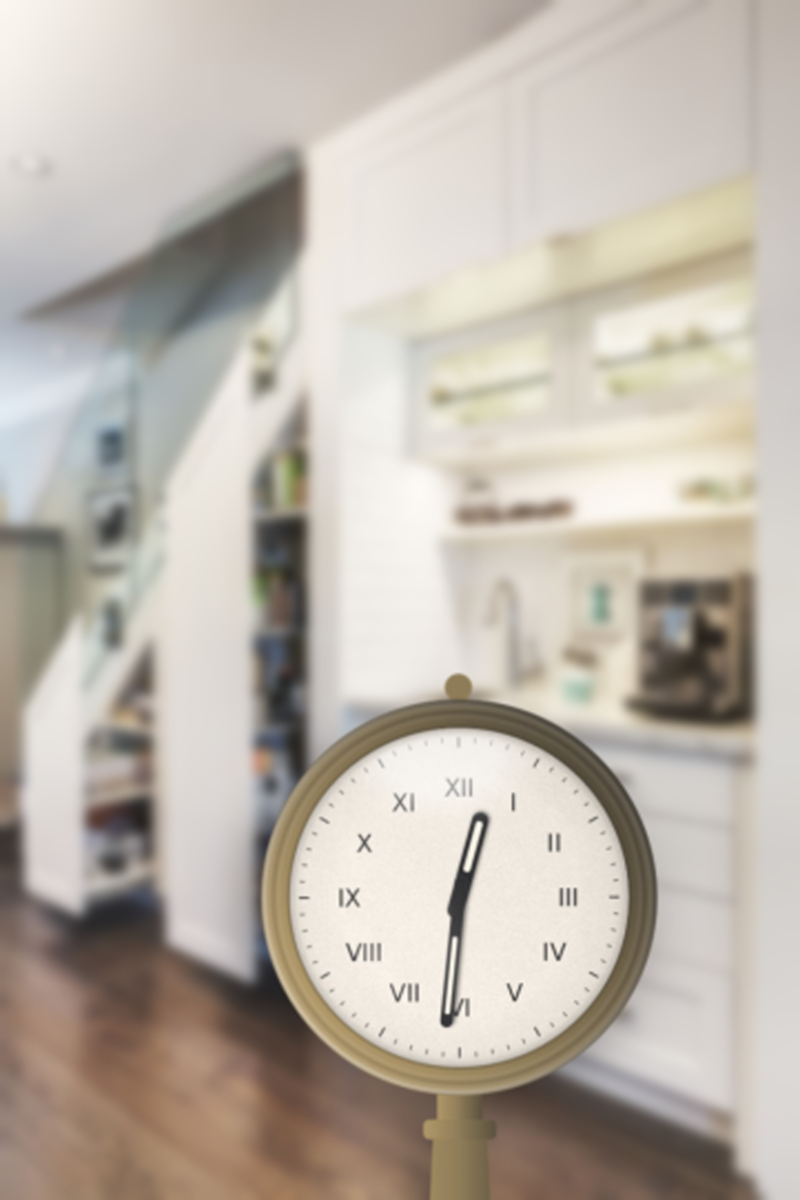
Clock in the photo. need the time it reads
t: 12:31
